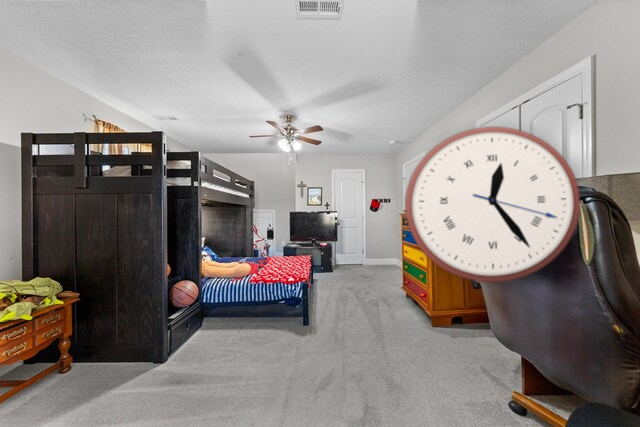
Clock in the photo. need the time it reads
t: 12:24:18
